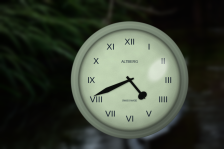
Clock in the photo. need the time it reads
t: 4:41
